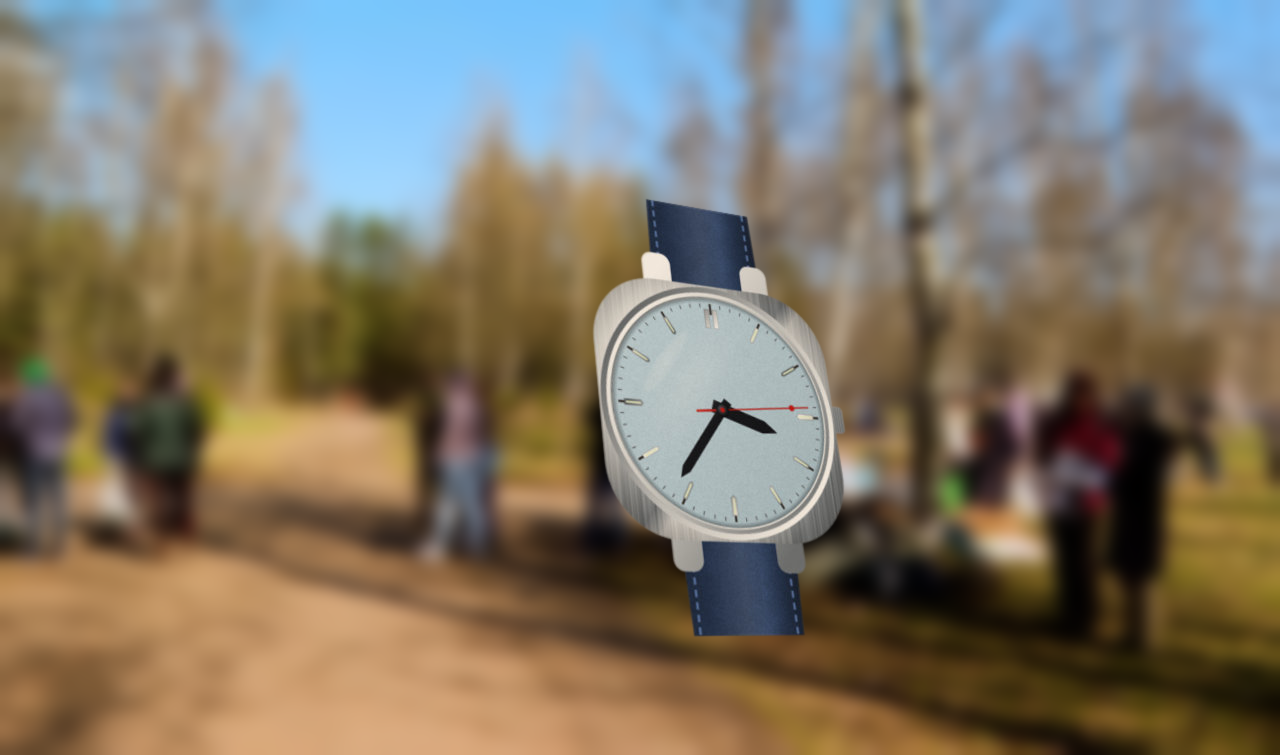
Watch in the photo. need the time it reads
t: 3:36:14
